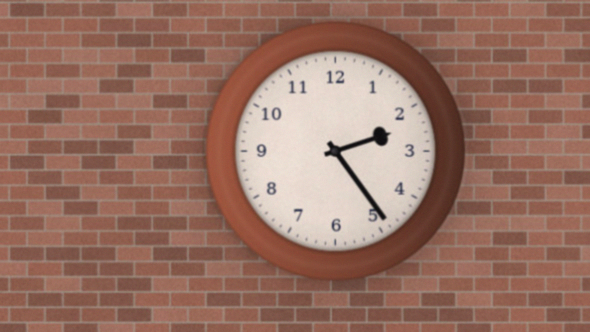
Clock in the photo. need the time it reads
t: 2:24
